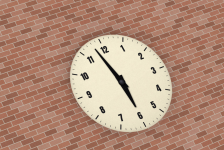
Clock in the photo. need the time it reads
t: 5:58
